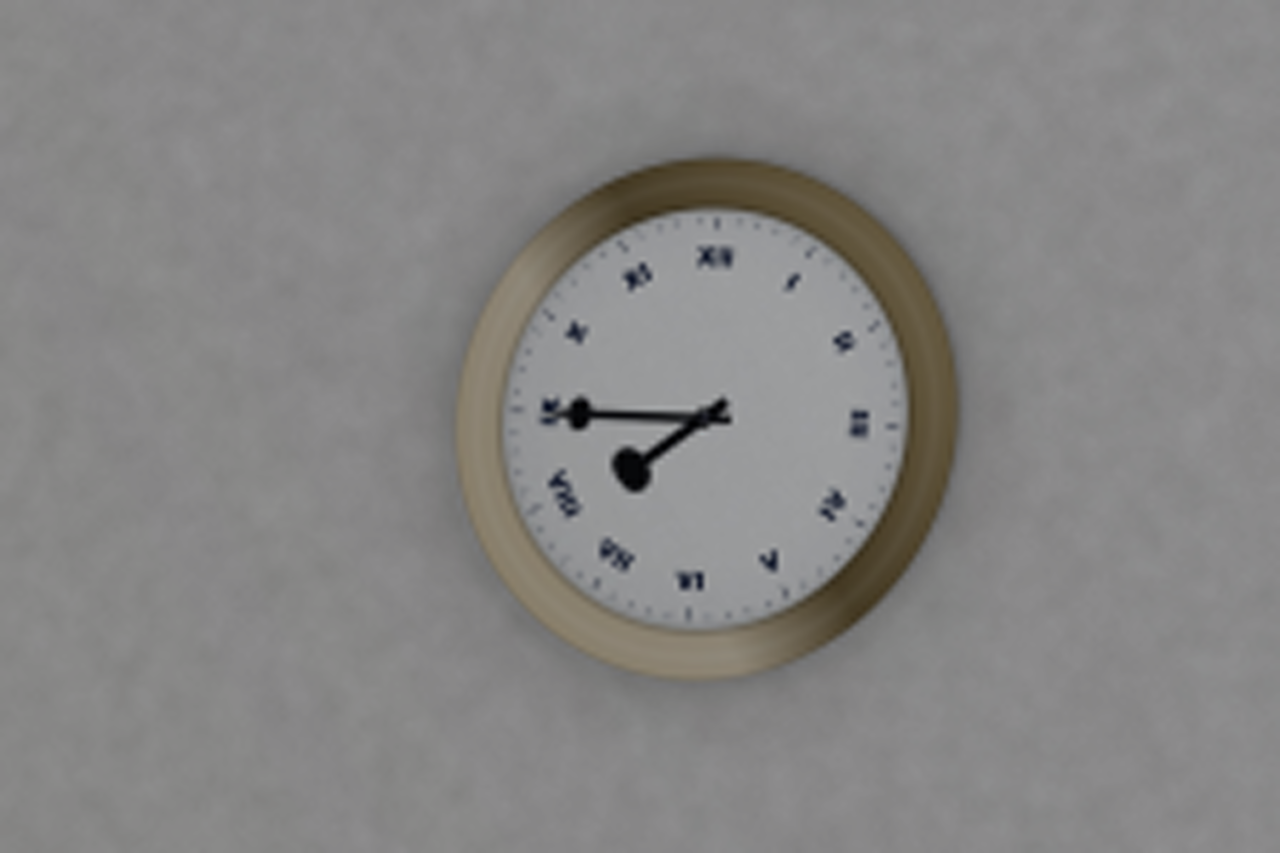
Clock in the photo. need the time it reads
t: 7:45
